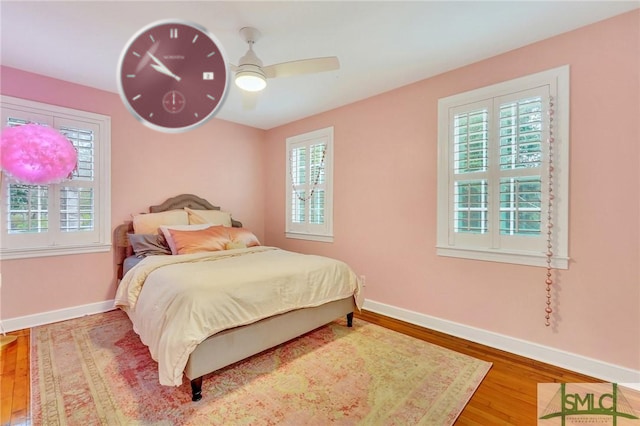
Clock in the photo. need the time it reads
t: 9:52
